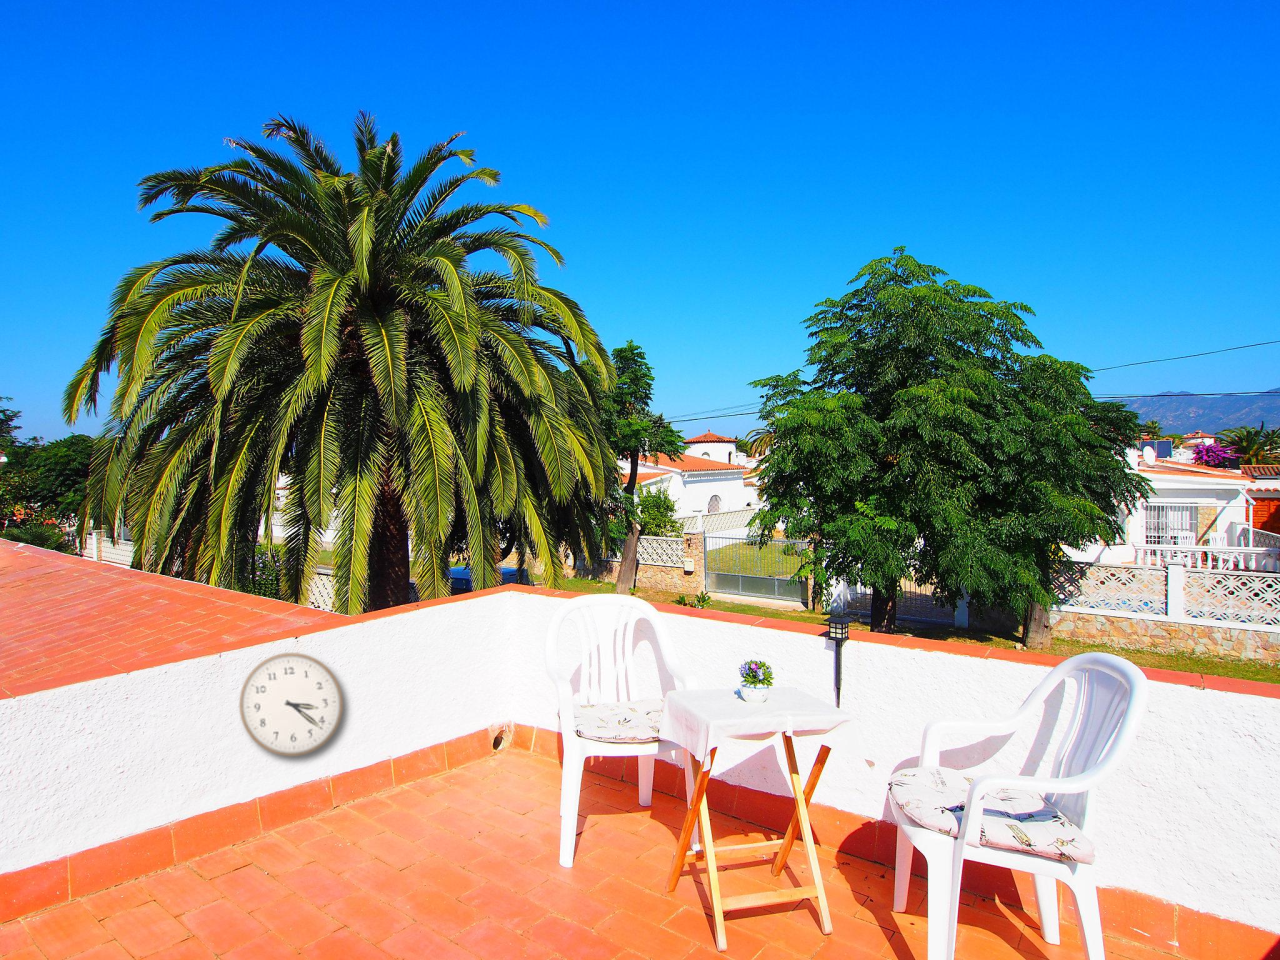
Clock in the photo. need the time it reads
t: 3:22
